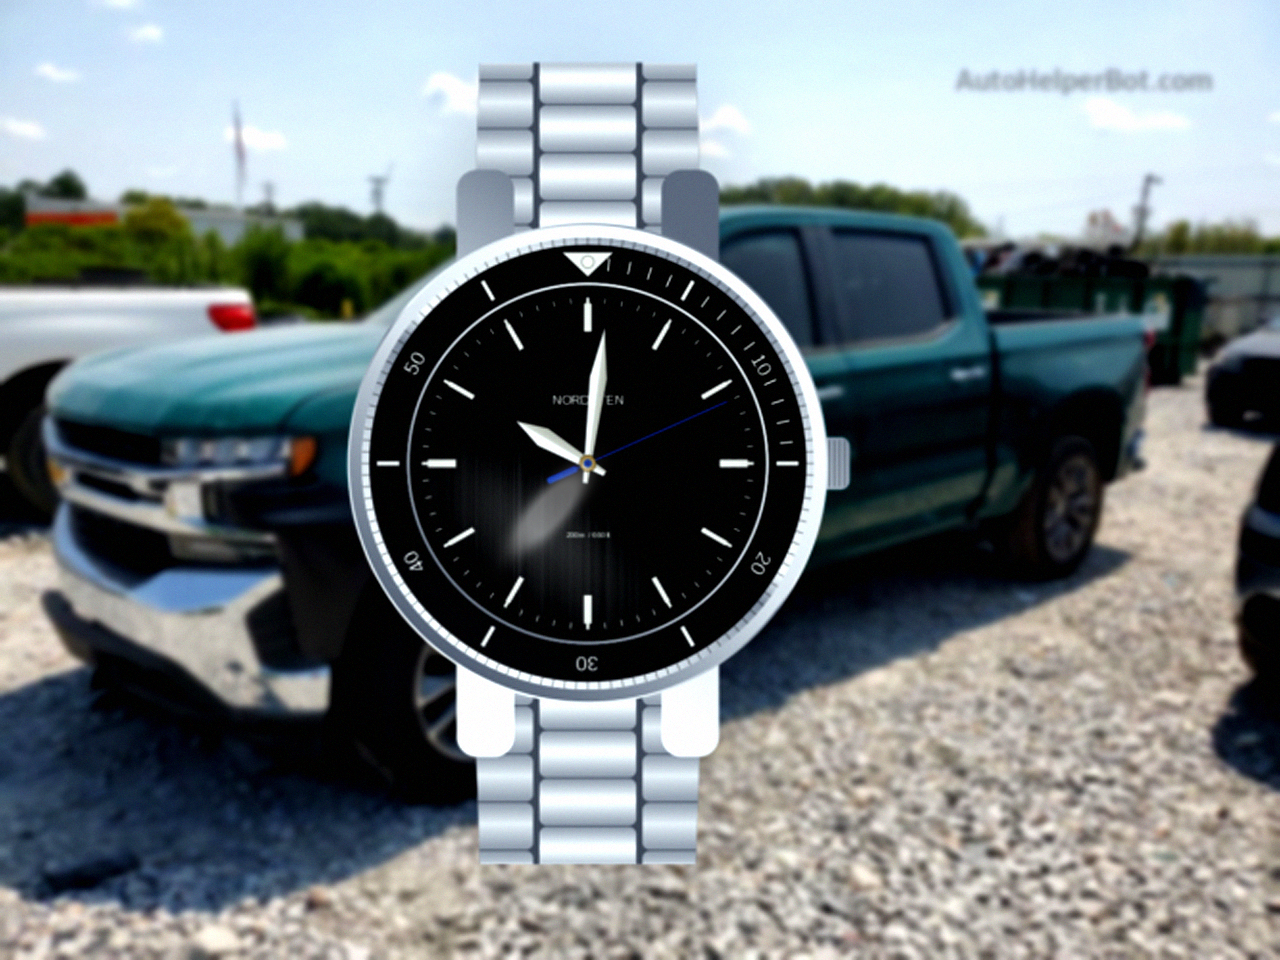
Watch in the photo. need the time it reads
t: 10:01:11
